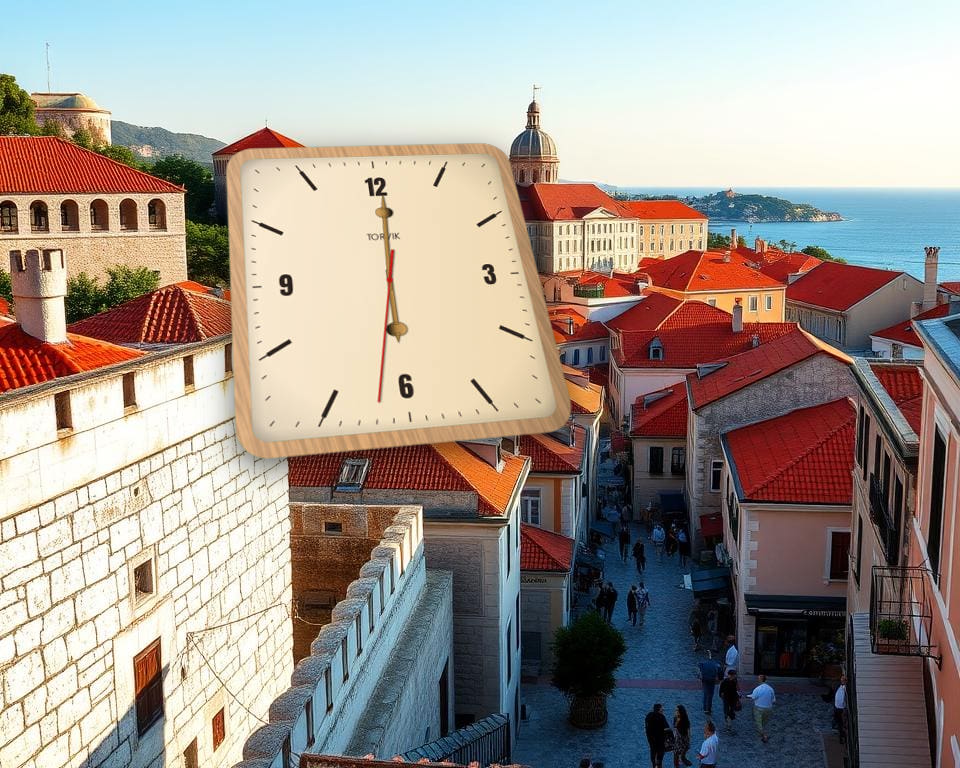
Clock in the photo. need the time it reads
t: 6:00:32
